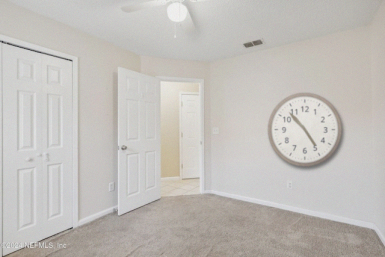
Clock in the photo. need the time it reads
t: 4:53
